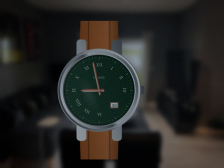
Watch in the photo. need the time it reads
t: 8:58
